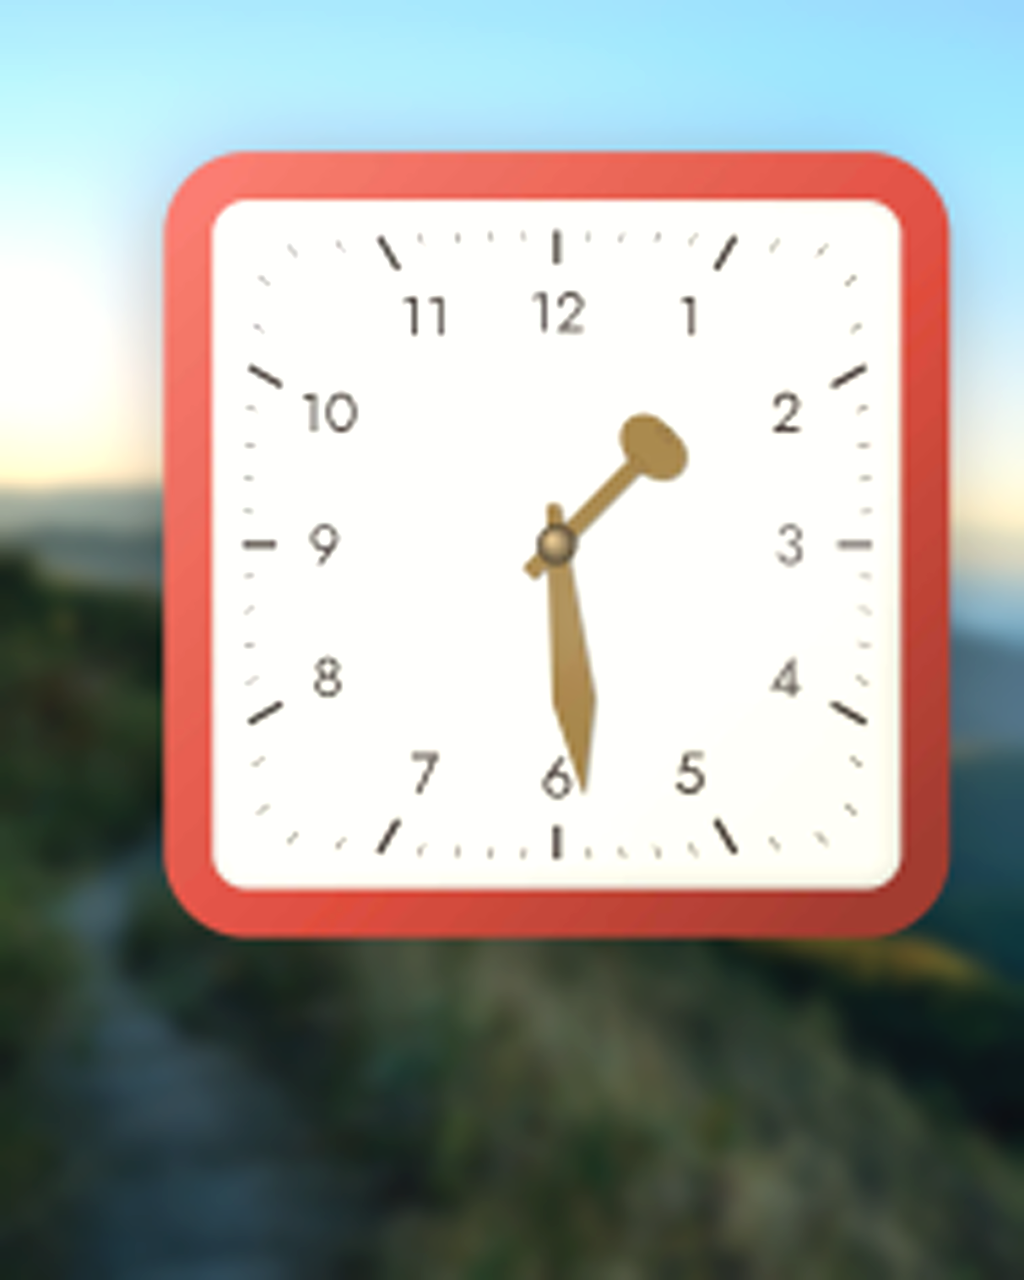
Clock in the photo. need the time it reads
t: 1:29
